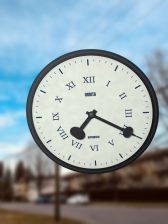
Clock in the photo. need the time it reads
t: 7:20
